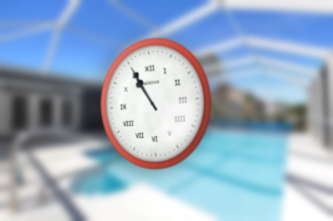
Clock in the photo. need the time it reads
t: 10:55
